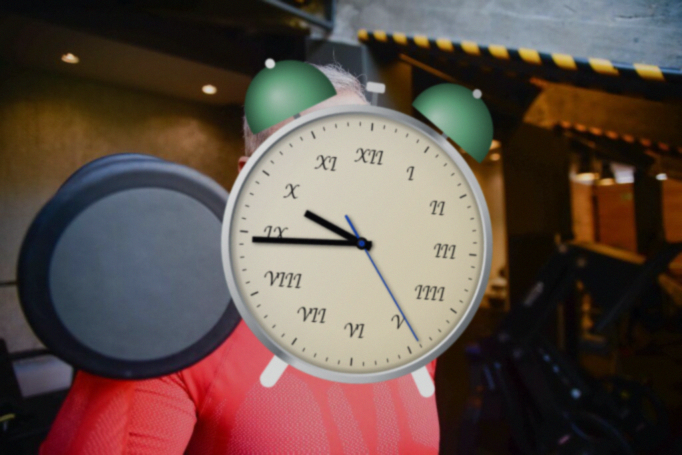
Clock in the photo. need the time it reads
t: 9:44:24
